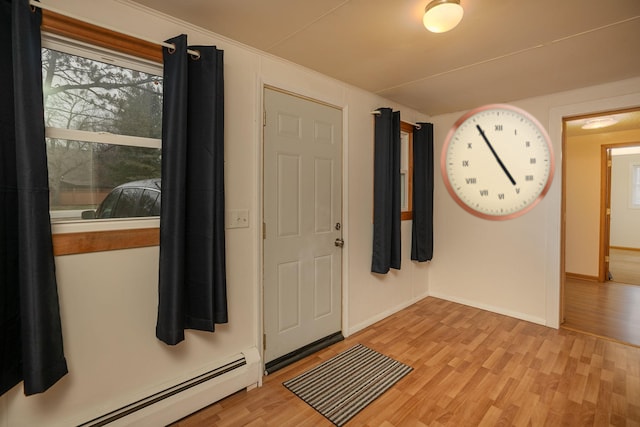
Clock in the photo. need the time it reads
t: 4:55
